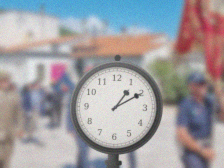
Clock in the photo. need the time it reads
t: 1:10
